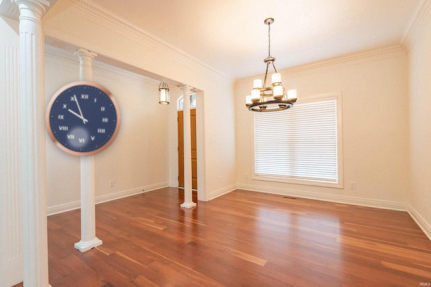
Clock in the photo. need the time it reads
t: 9:56
